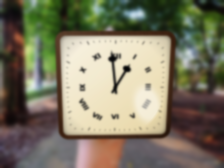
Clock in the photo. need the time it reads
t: 12:59
